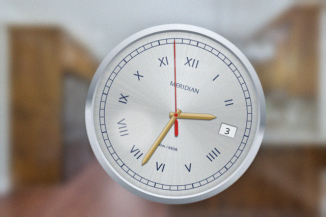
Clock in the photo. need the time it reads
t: 2:32:57
